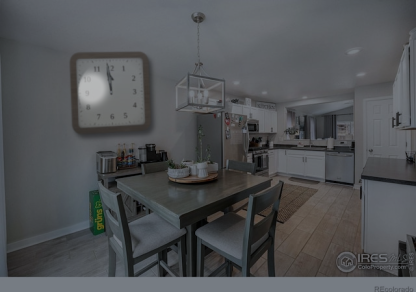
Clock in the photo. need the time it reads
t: 11:59
